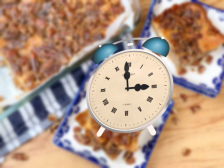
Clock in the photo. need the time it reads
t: 2:59
